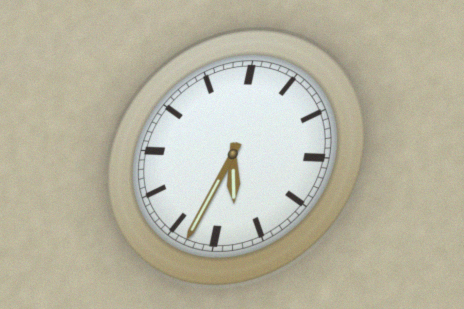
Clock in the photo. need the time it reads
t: 5:33
